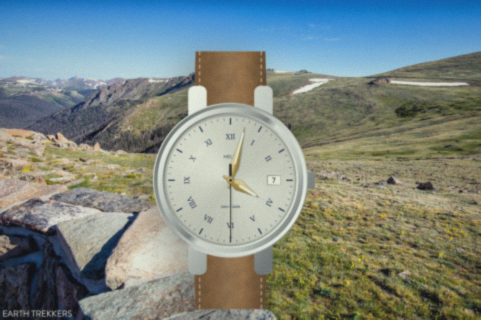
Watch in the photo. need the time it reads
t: 4:02:30
